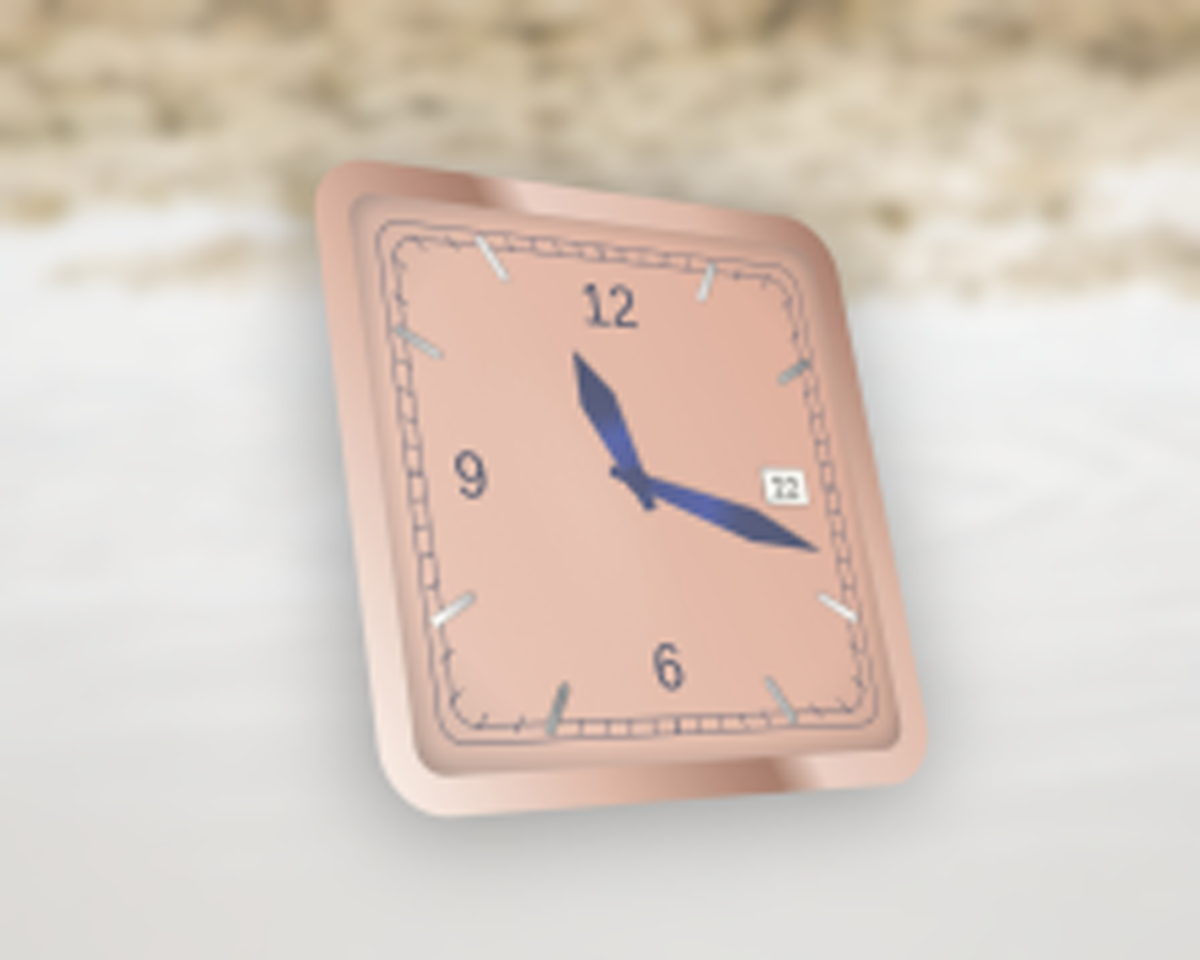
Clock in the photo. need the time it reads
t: 11:18
